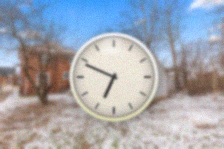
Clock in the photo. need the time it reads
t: 6:49
